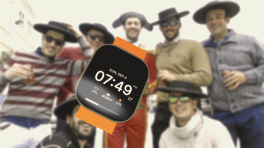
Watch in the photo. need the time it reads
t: 7:49
